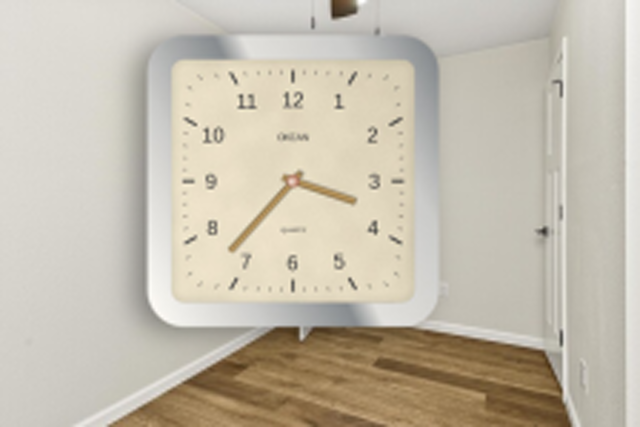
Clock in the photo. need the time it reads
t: 3:37
